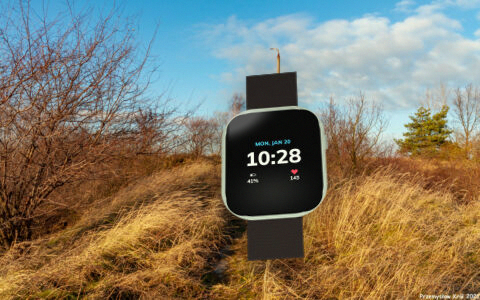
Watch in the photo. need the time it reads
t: 10:28
